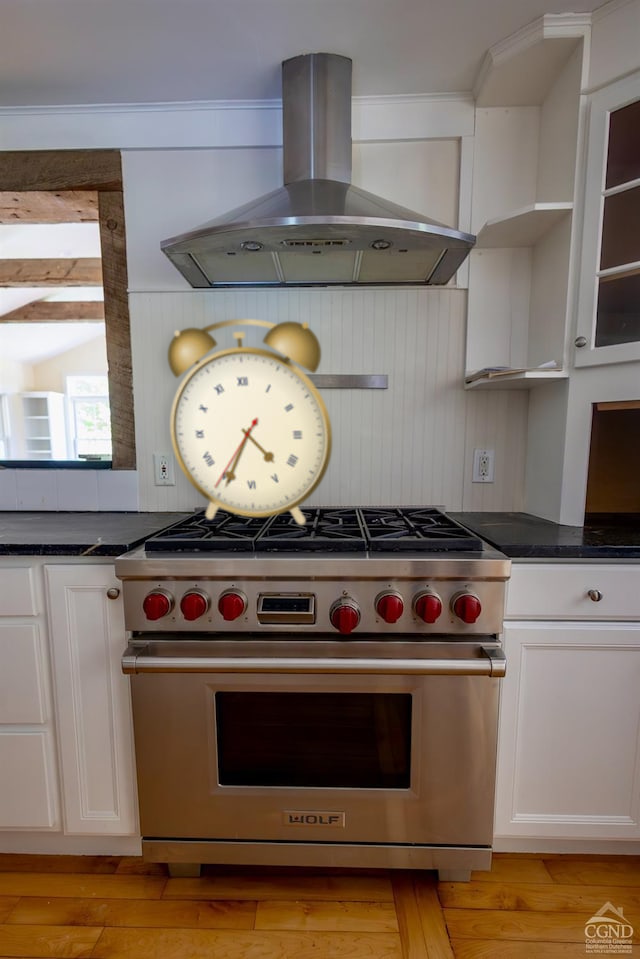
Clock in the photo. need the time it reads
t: 4:34:36
